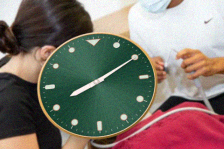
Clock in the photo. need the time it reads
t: 8:10
